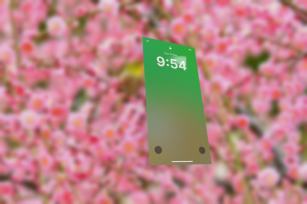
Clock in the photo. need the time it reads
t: 9:54
